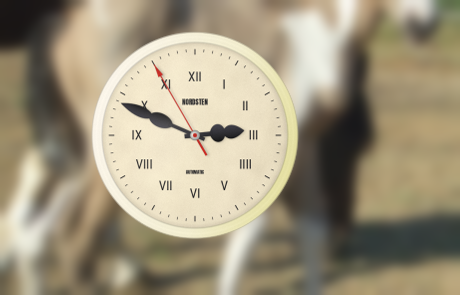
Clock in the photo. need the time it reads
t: 2:48:55
